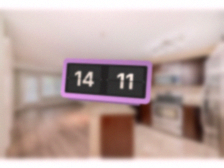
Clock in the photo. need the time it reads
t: 14:11
